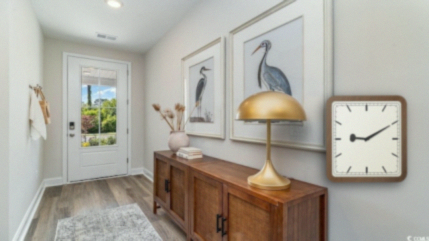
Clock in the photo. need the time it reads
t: 9:10
